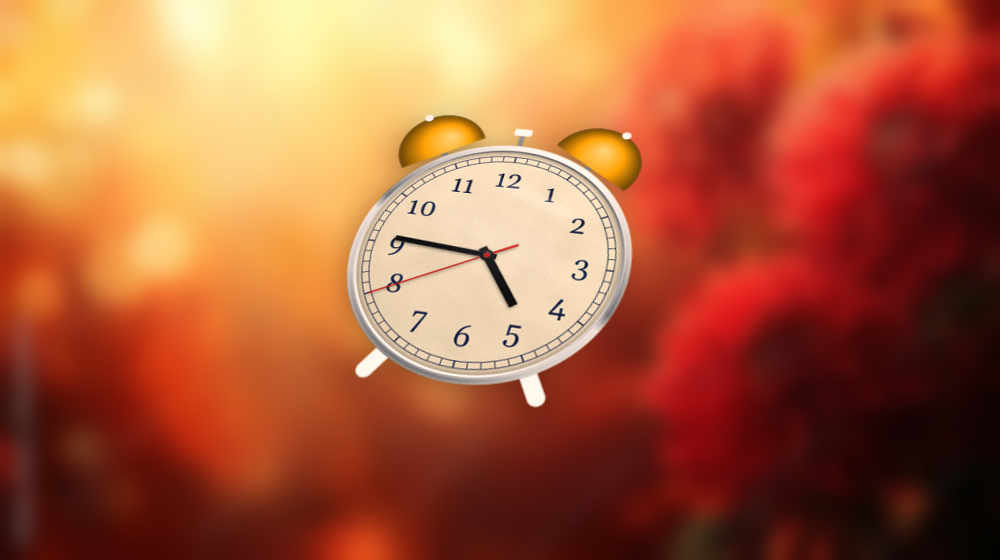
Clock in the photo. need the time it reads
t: 4:45:40
